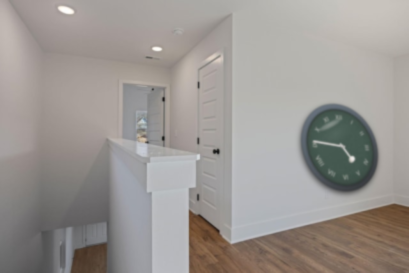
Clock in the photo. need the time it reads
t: 4:46
